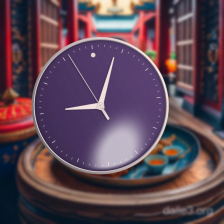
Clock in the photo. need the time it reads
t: 9:03:56
